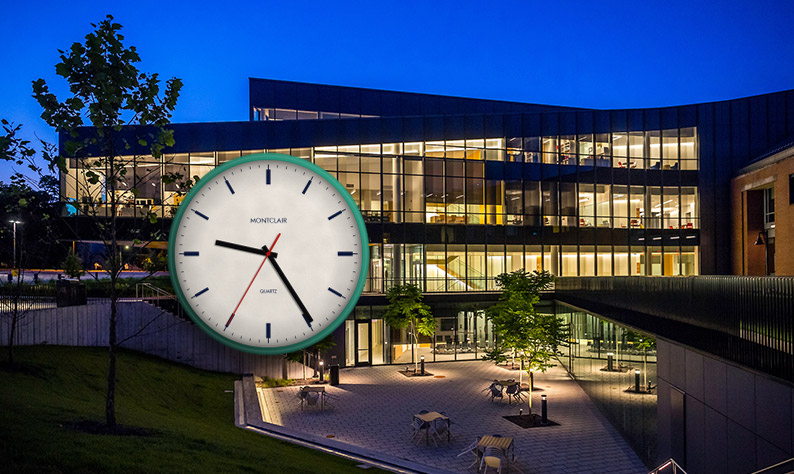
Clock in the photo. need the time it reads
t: 9:24:35
